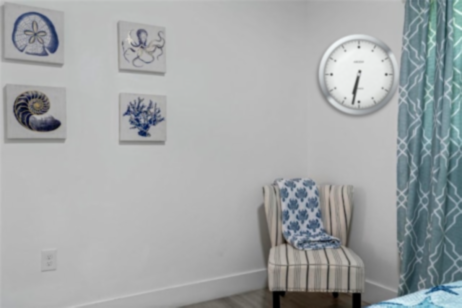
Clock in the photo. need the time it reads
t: 6:32
